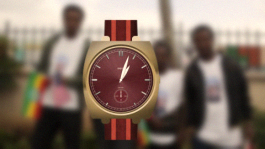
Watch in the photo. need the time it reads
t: 1:03
